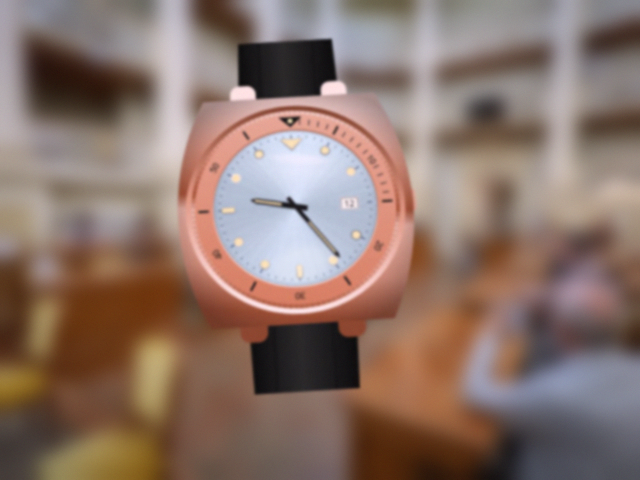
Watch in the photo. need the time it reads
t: 9:24
